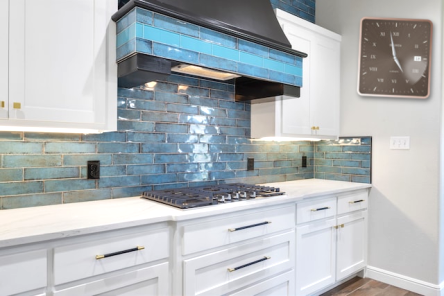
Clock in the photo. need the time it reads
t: 4:58
